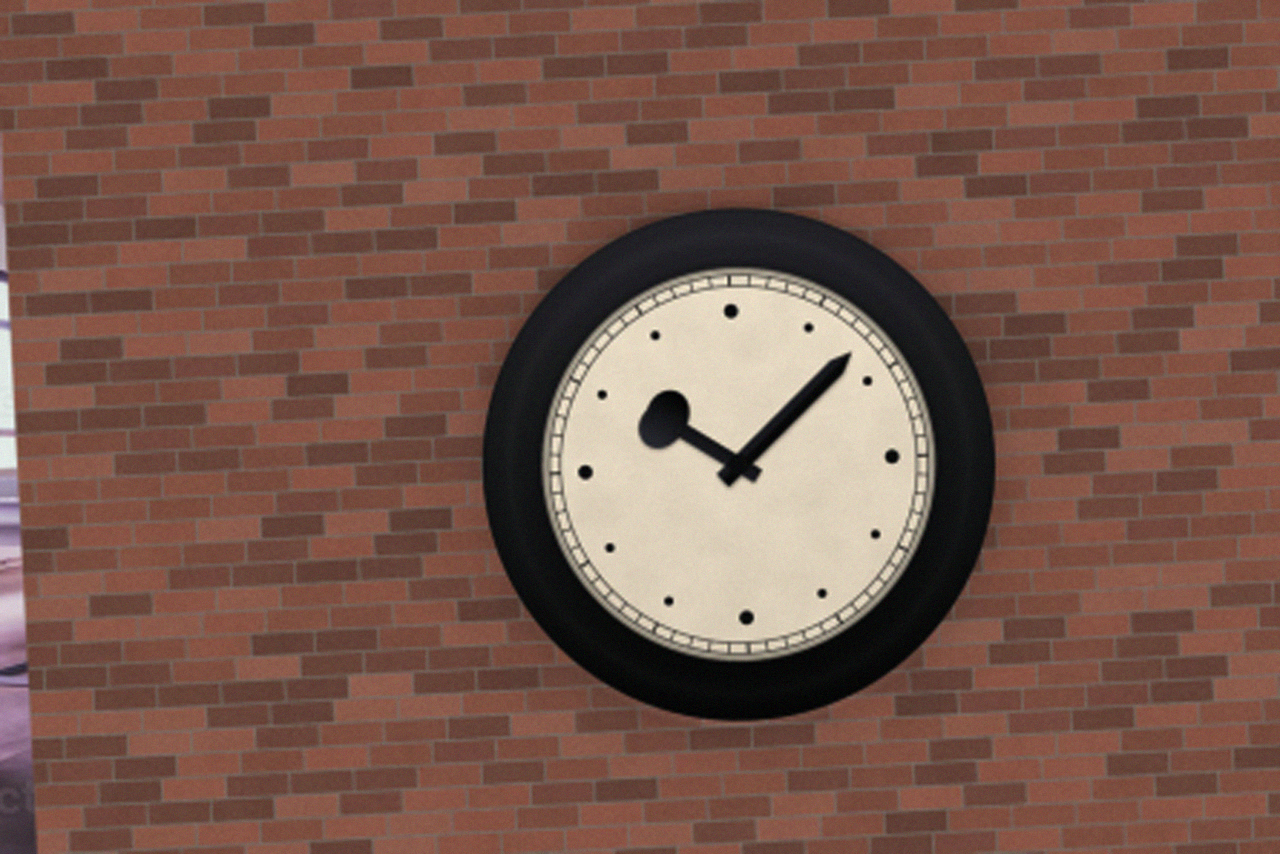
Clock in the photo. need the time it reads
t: 10:08
